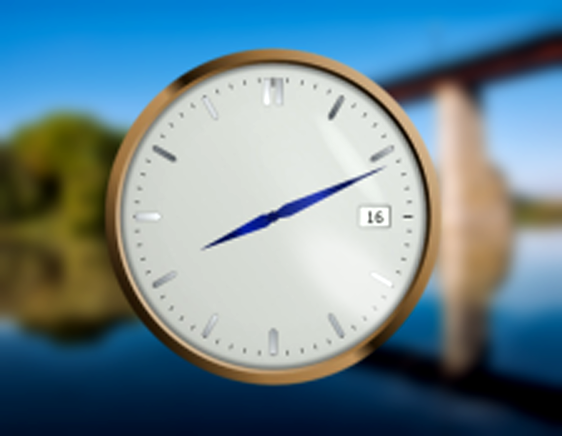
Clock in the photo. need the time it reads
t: 8:11
